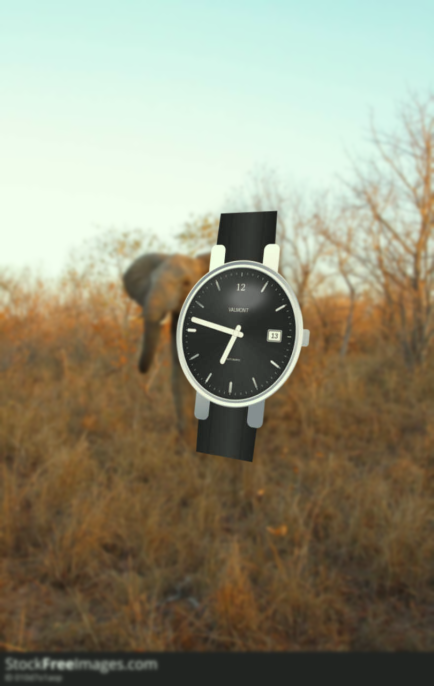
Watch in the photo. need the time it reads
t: 6:47
